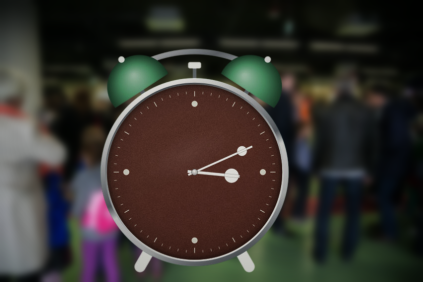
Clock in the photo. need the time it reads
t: 3:11
